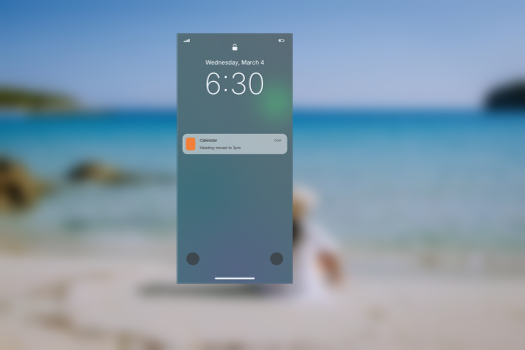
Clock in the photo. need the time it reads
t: 6:30
